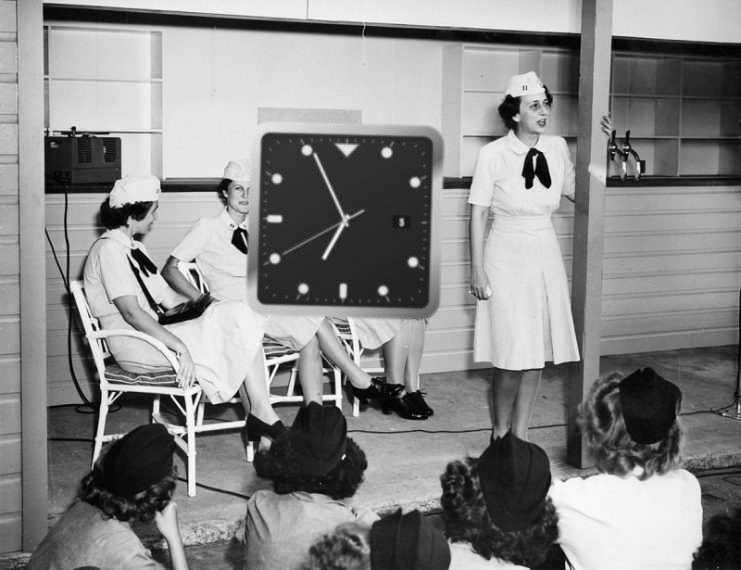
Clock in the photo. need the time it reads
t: 6:55:40
